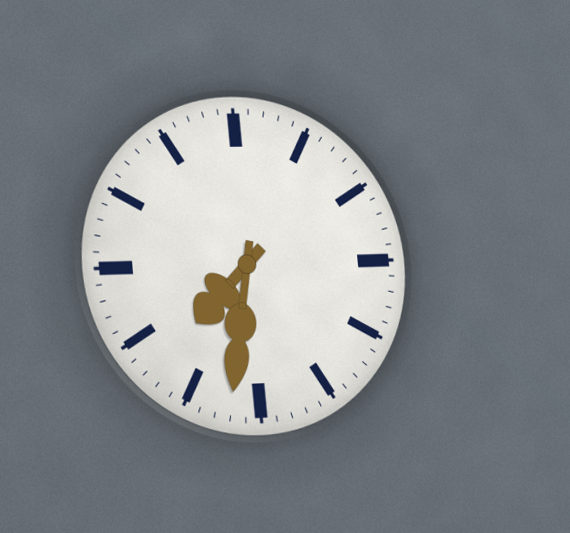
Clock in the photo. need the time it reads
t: 7:32
